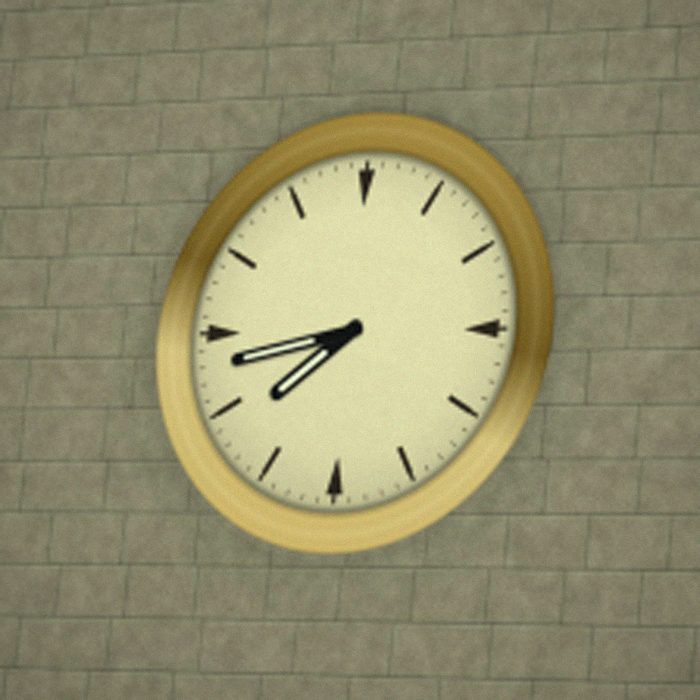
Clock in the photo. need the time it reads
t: 7:43
